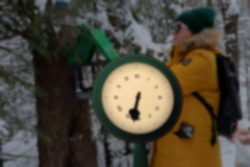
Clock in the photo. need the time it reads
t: 6:32
